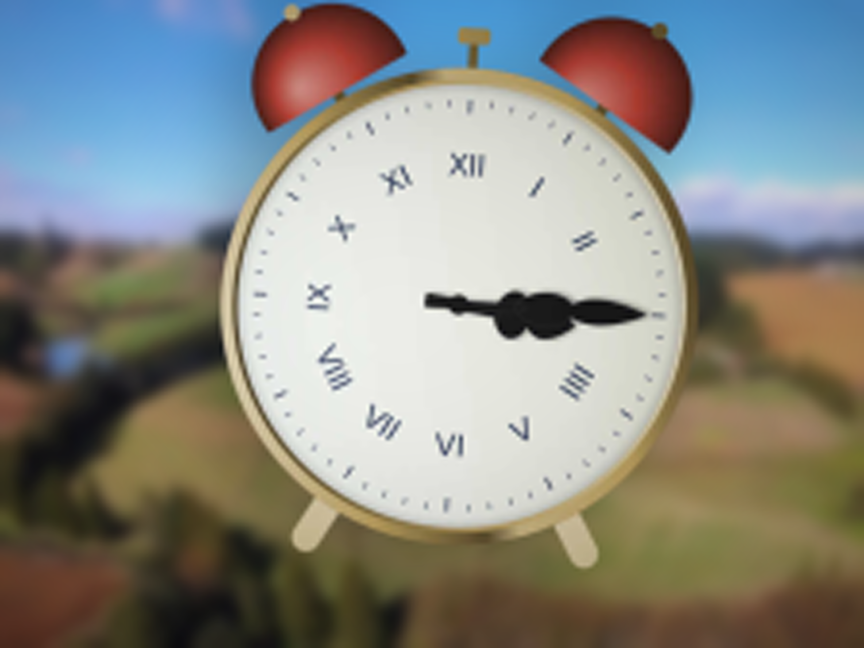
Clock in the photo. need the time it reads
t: 3:15
